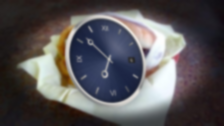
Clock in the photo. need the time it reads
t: 6:52
